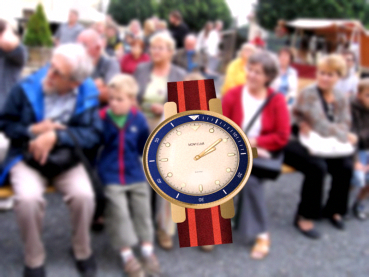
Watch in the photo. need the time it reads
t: 2:09
